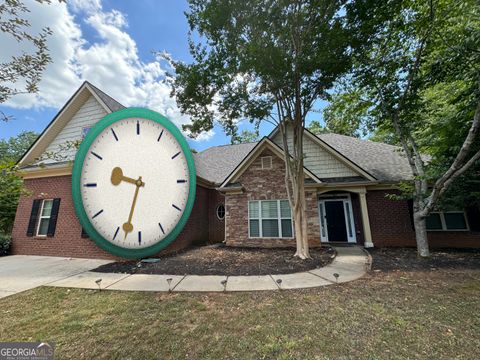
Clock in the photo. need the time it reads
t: 9:33
